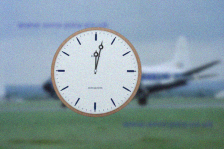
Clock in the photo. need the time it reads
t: 12:02
